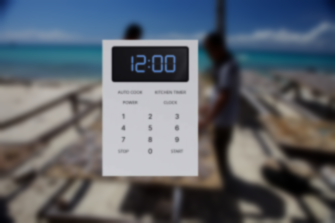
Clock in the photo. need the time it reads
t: 12:00
